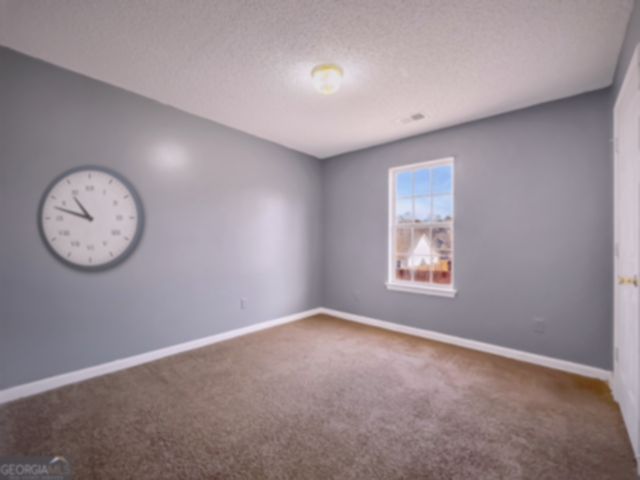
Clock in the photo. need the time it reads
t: 10:48
